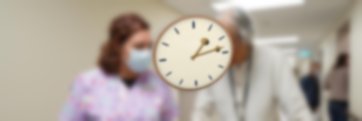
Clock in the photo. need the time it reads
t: 1:13
